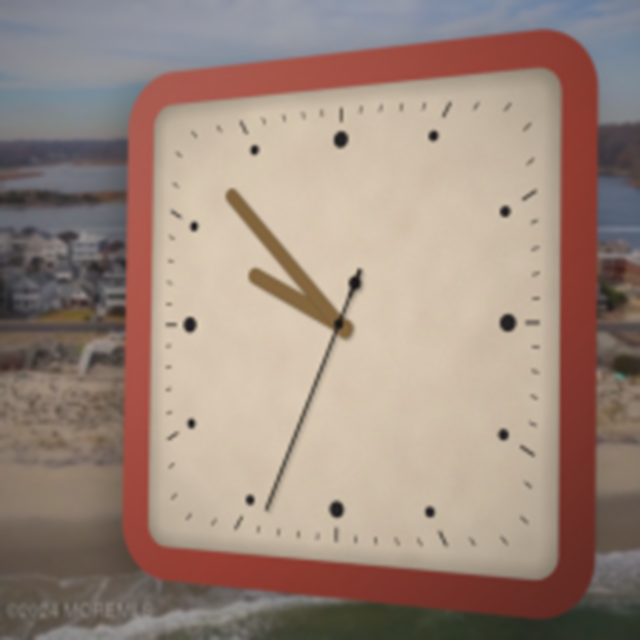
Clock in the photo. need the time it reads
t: 9:52:34
